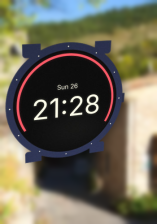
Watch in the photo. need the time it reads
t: 21:28
